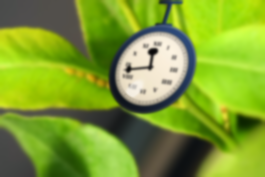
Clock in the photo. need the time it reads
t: 11:43
